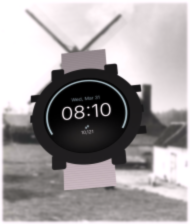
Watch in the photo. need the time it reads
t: 8:10
